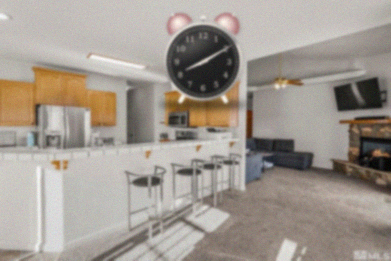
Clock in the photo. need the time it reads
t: 8:10
